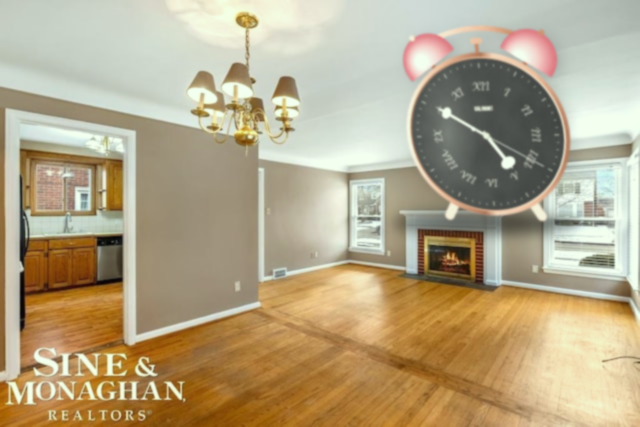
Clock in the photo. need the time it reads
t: 4:50:20
